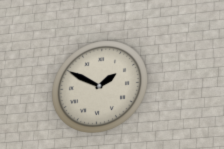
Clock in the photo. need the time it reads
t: 1:50
